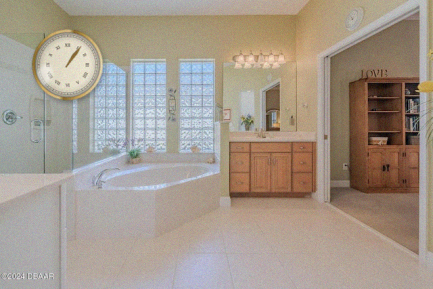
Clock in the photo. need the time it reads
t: 1:06
